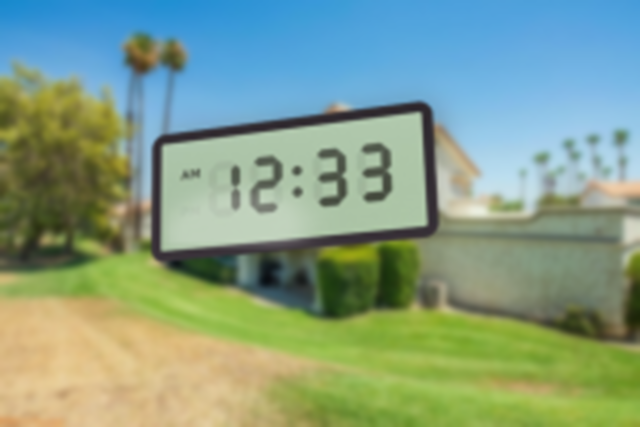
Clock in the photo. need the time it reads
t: 12:33
